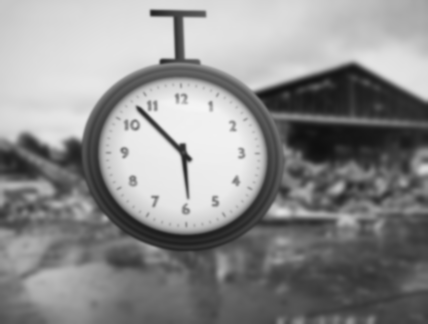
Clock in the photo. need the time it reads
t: 5:53
